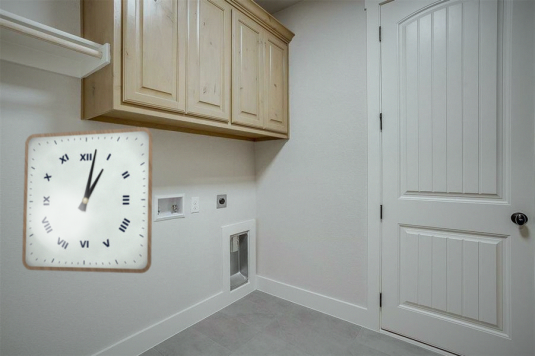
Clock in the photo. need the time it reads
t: 1:02
